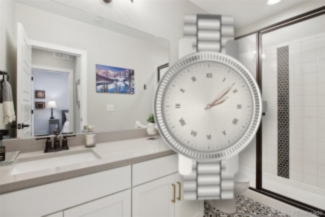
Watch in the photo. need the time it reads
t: 2:08
